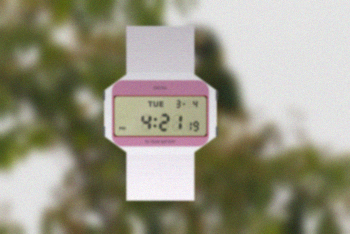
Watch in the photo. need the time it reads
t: 4:21
